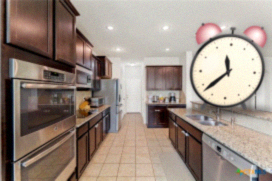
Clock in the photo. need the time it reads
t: 11:38
